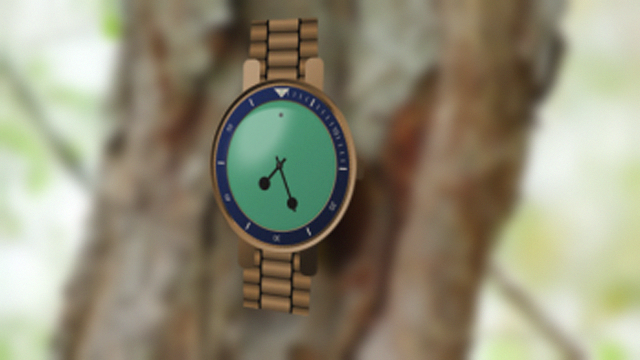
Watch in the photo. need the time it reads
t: 7:26
